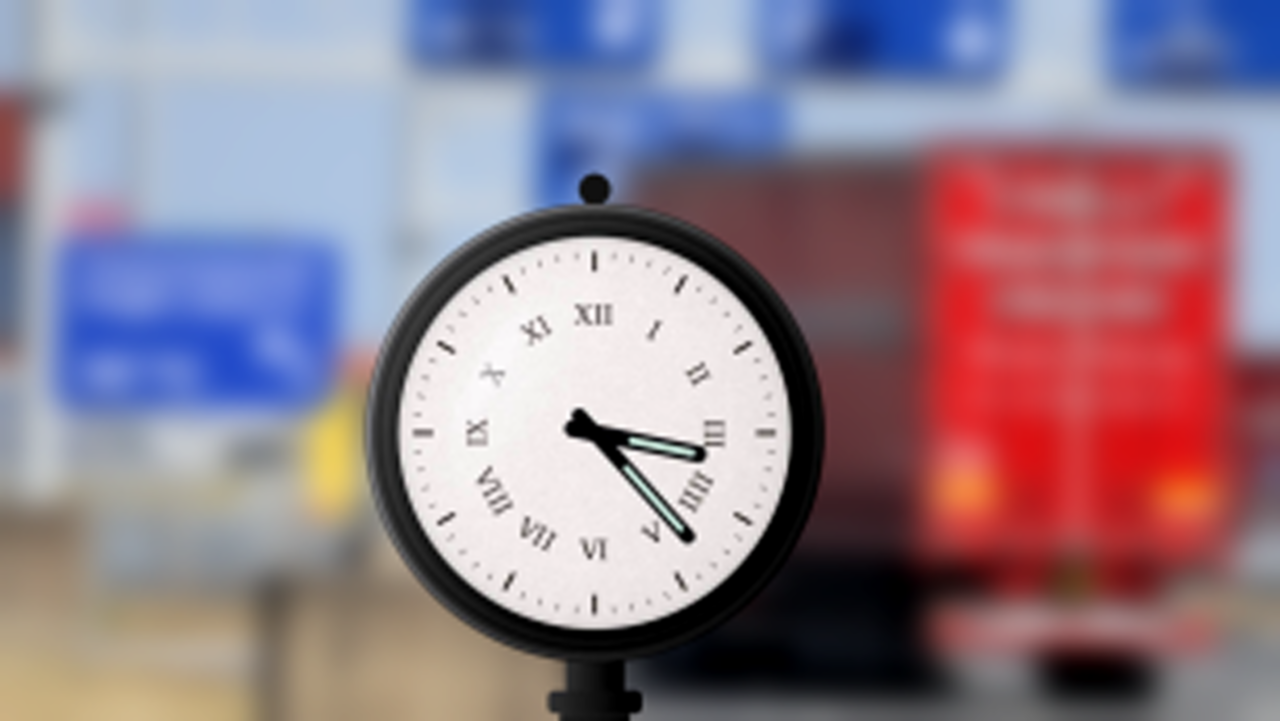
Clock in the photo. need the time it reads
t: 3:23
